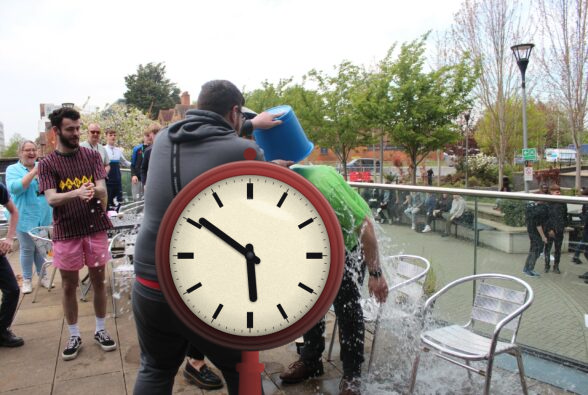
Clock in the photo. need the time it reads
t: 5:51
